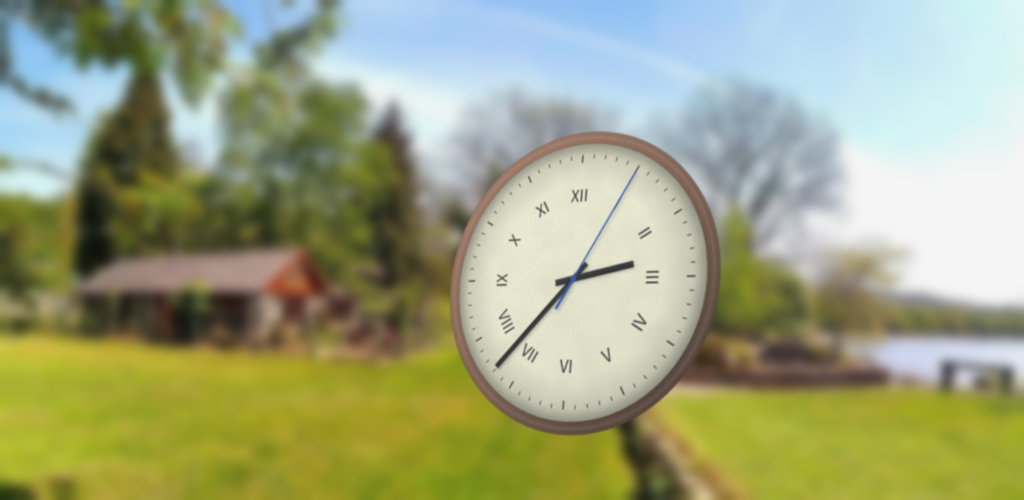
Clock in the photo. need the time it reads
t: 2:37:05
